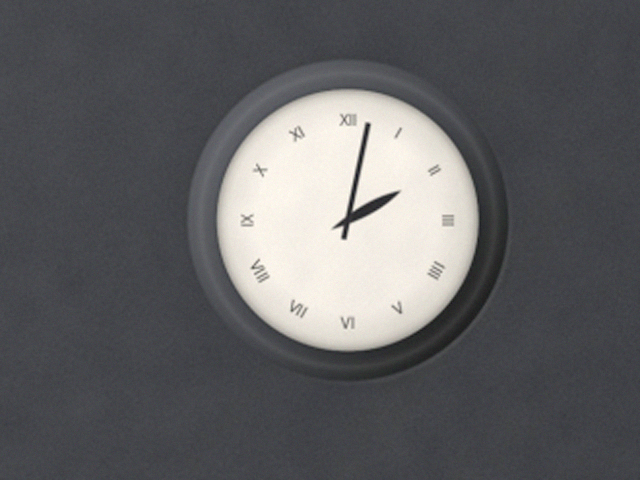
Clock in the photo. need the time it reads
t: 2:02
